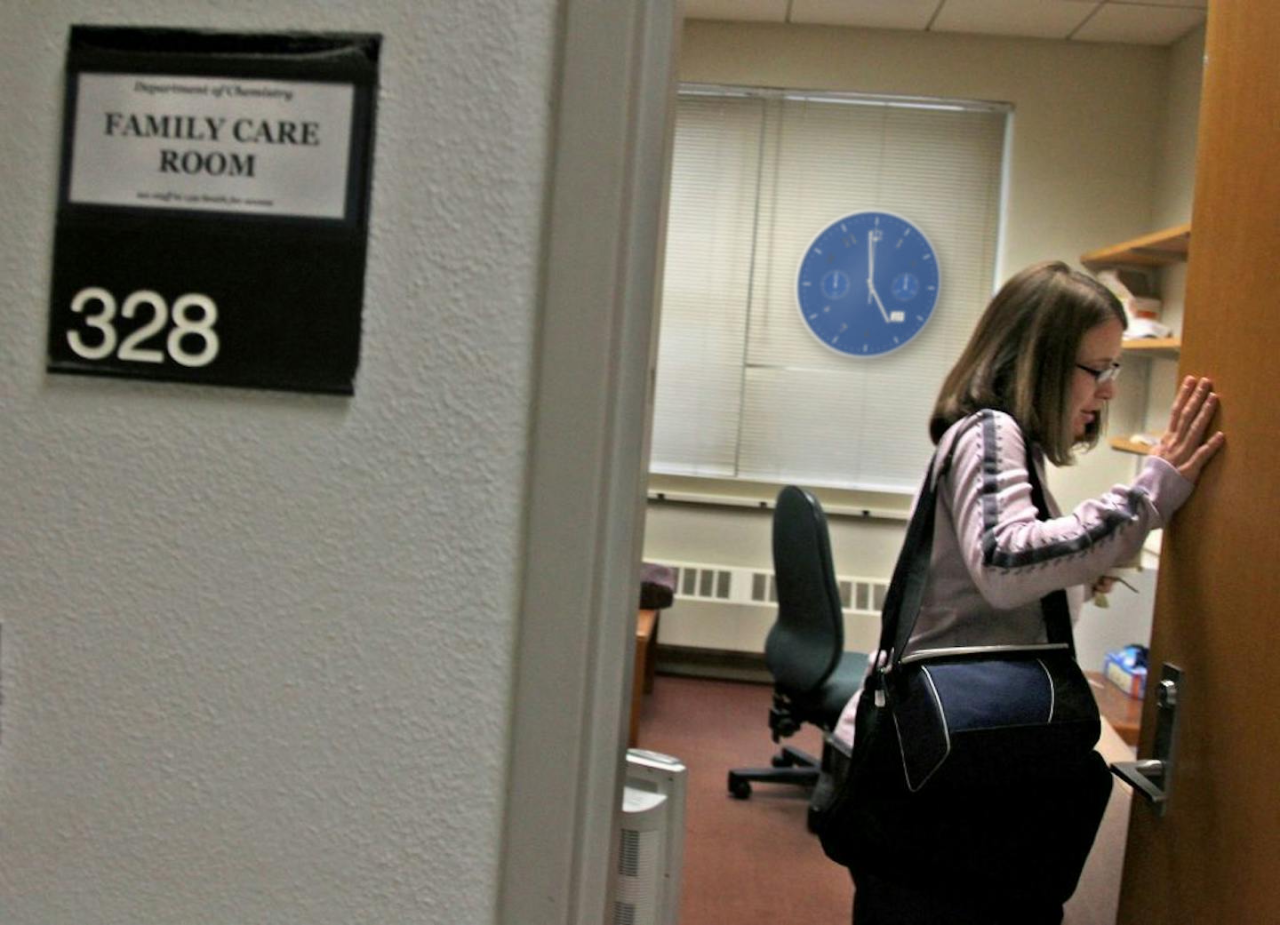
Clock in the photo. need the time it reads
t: 4:59
